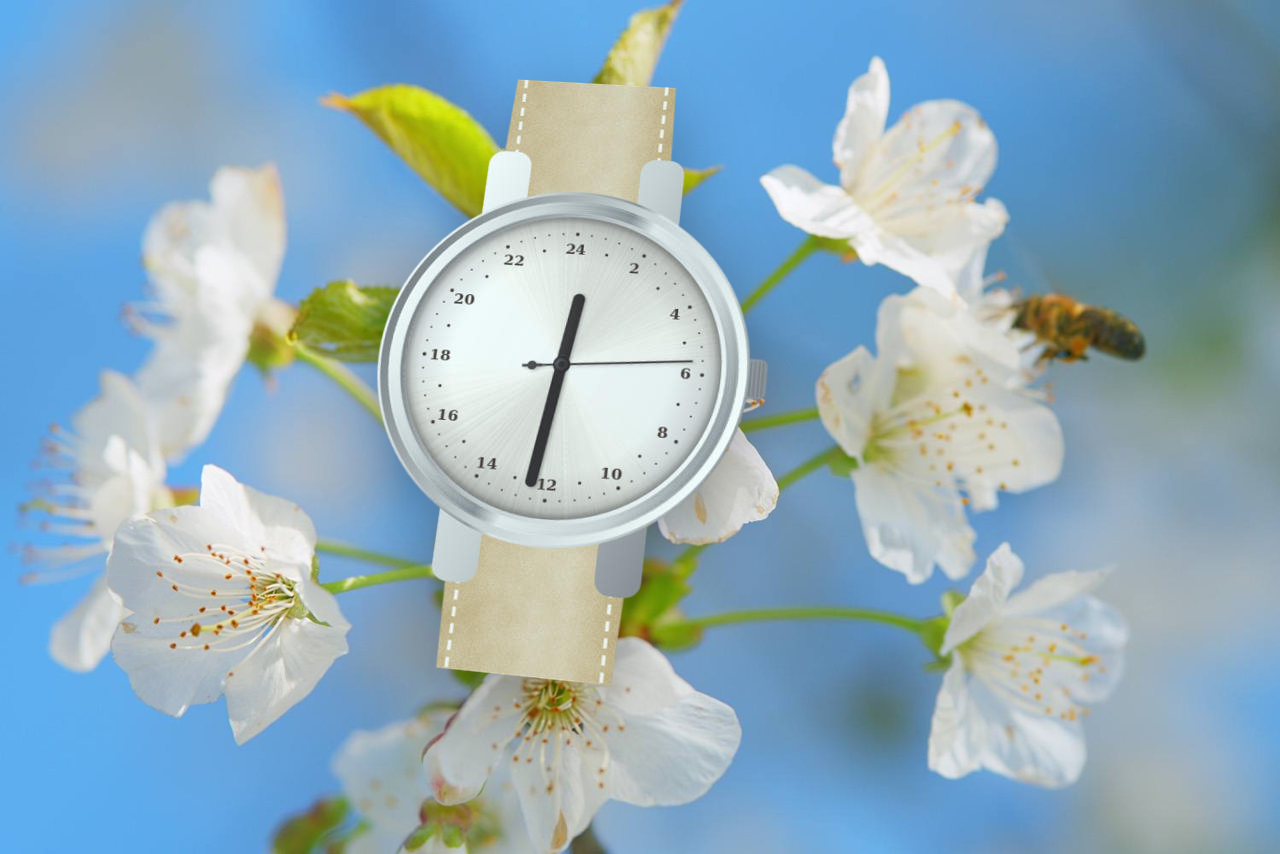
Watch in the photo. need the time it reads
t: 0:31:14
